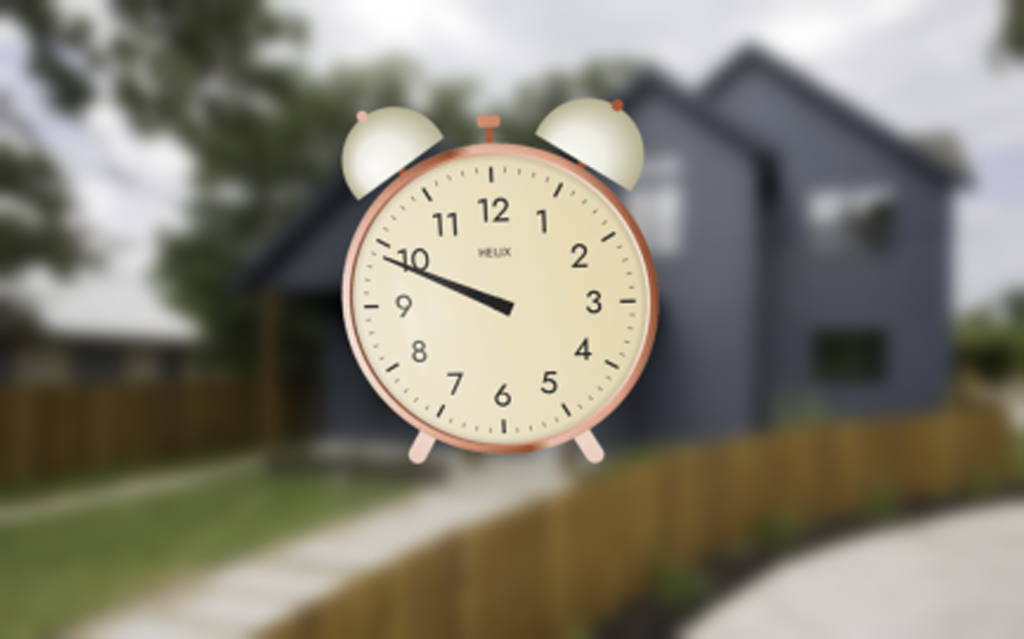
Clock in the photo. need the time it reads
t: 9:49
